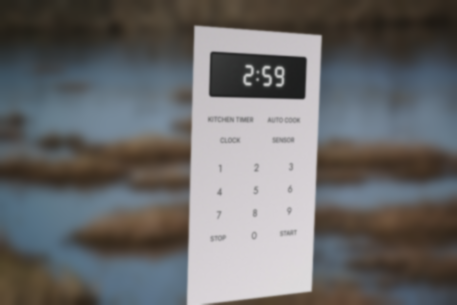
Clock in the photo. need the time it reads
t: 2:59
